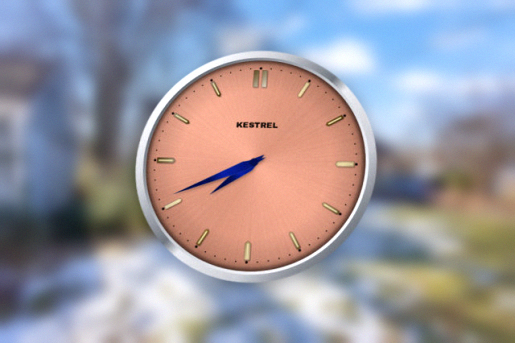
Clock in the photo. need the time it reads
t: 7:41
